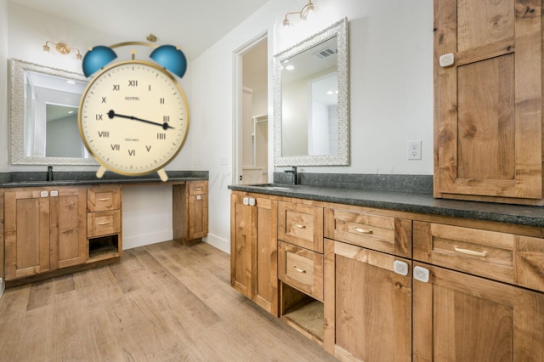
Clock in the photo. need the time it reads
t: 9:17
